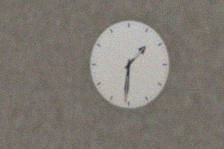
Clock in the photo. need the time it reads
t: 1:31
